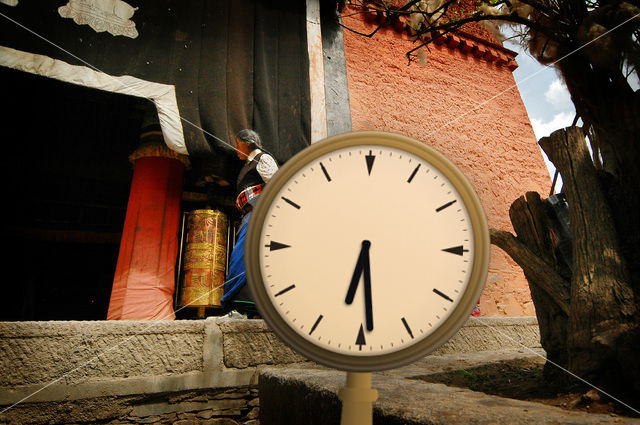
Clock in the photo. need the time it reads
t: 6:29
